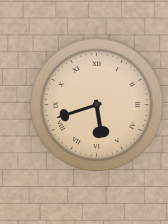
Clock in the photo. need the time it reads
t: 5:42
